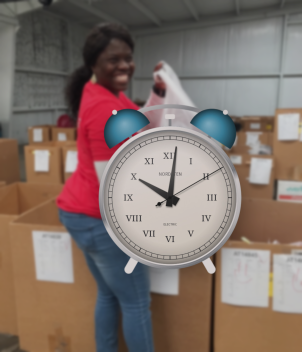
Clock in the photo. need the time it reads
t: 10:01:10
